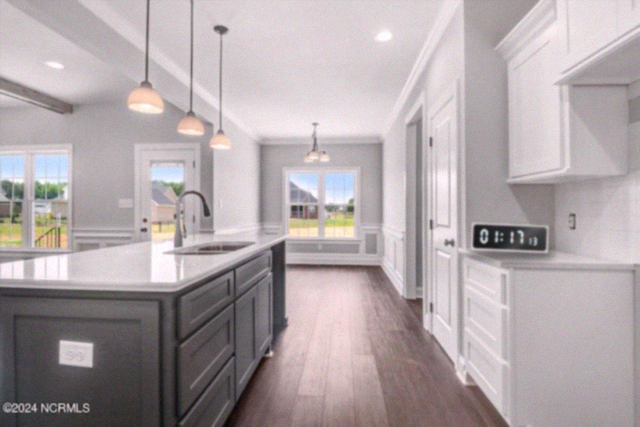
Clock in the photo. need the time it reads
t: 1:17
